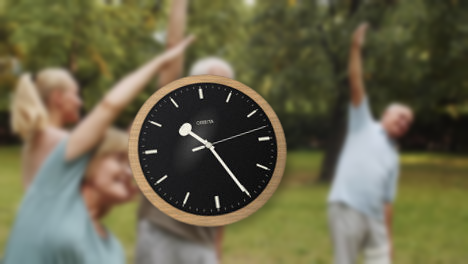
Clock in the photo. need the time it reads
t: 10:25:13
